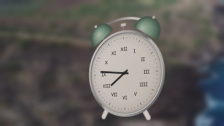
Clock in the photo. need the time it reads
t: 7:46
